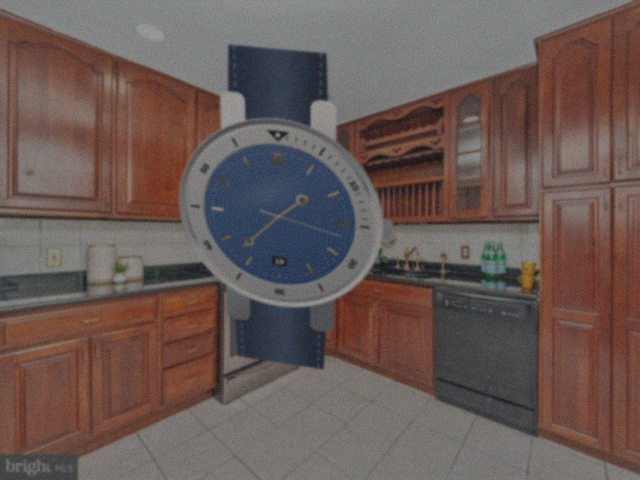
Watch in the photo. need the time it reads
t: 1:37:17
